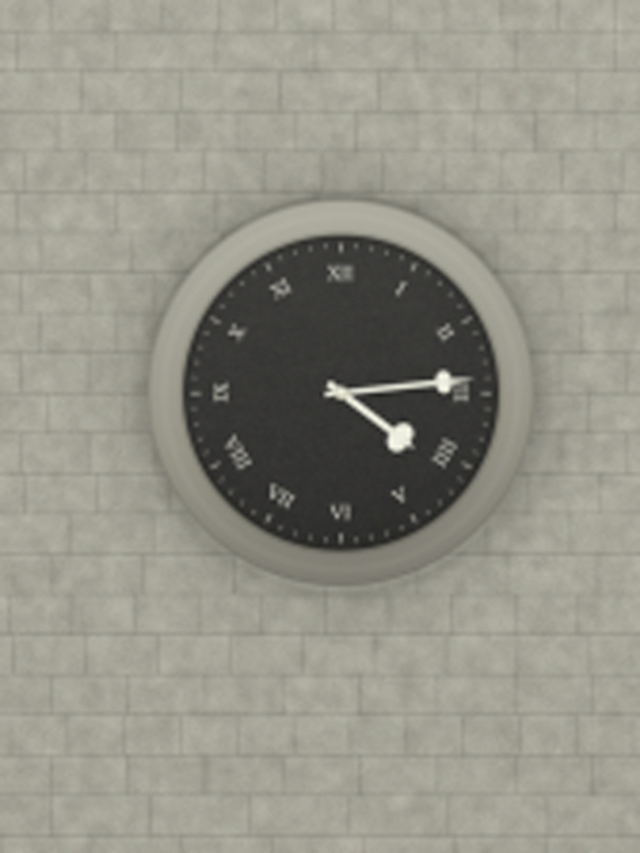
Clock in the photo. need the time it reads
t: 4:14
